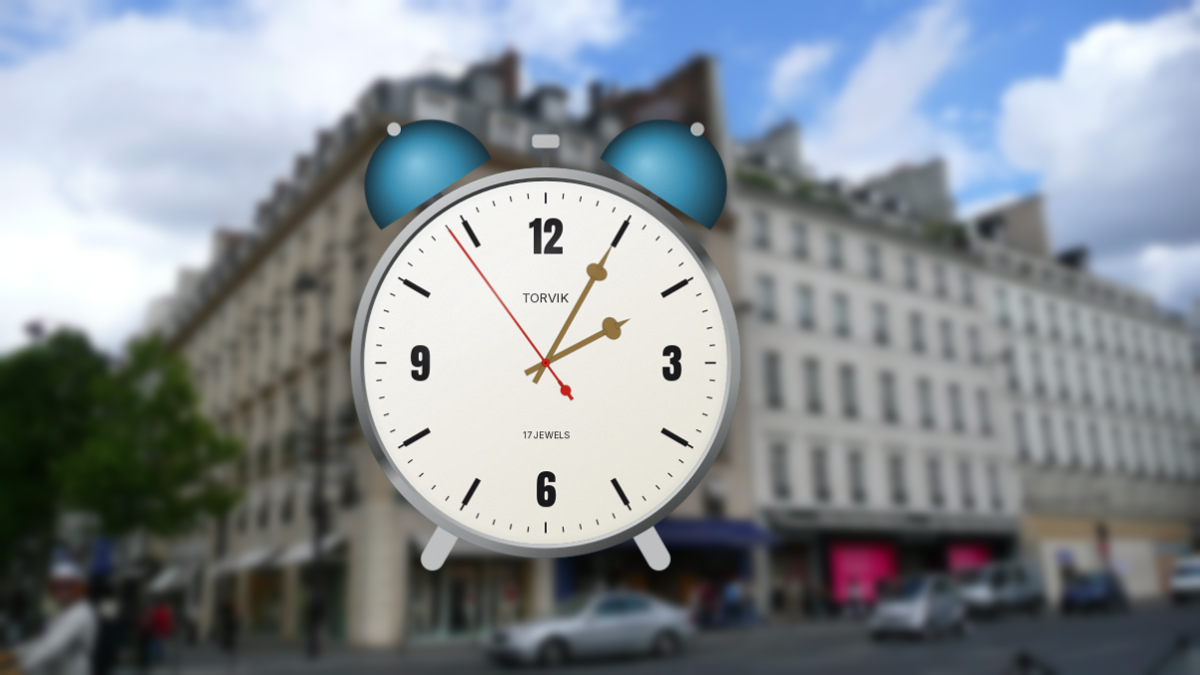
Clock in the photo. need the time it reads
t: 2:04:54
